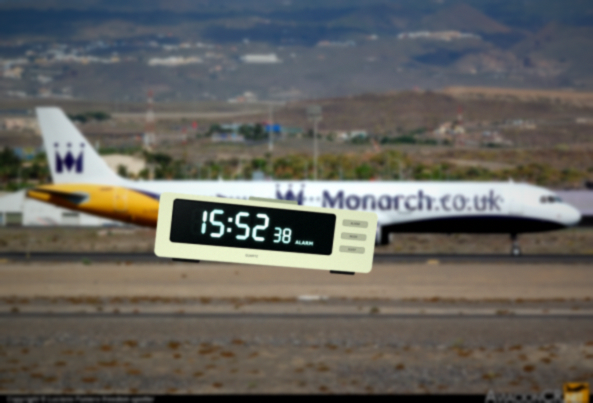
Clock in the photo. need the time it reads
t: 15:52:38
